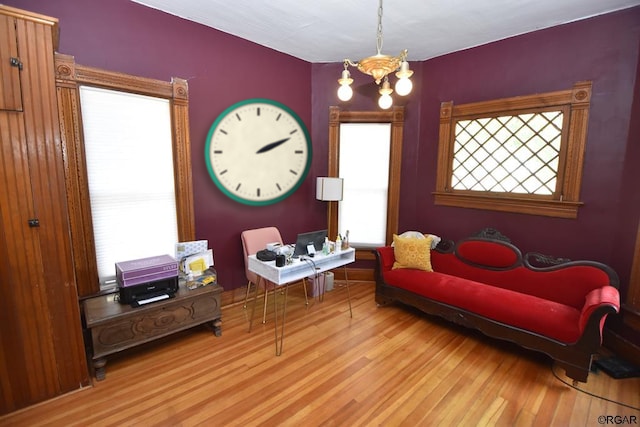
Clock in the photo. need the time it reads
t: 2:11
